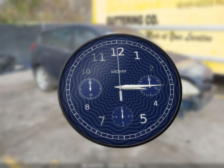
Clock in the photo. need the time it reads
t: 3:15
